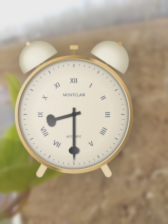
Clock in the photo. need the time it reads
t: 8:30
